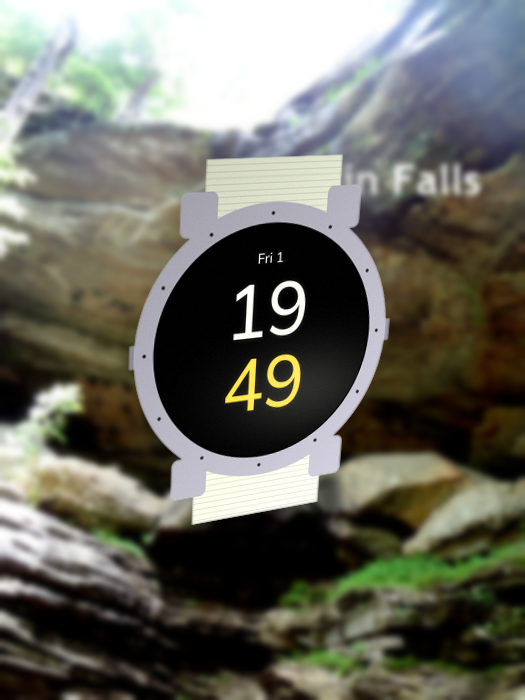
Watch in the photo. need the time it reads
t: 19:49
